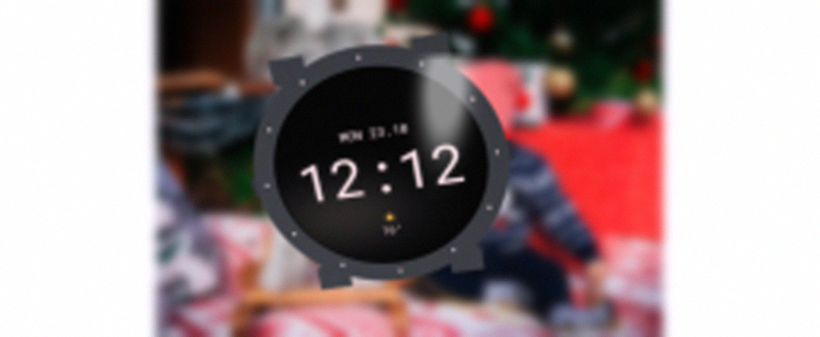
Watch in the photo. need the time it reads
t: 12:12
